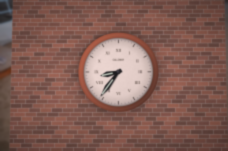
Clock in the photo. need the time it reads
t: 8:36
